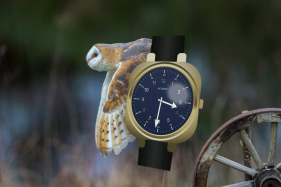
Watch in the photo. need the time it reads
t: 3:31
